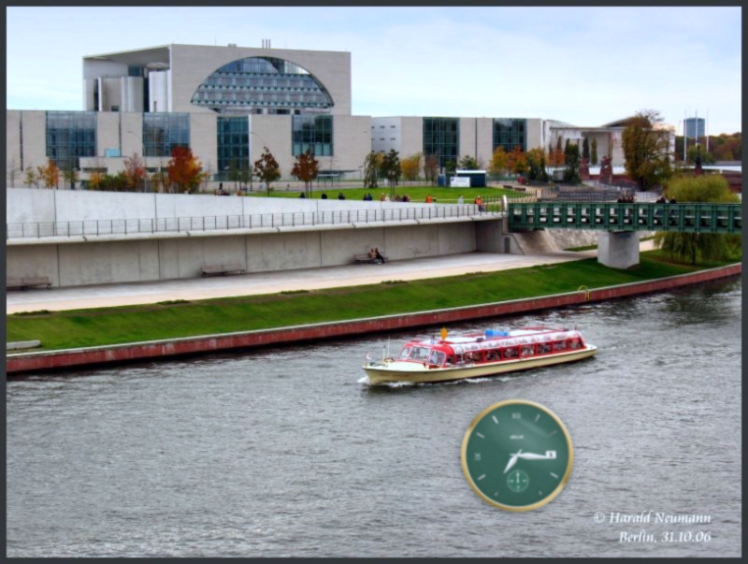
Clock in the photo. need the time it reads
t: 7:16
